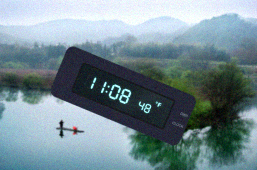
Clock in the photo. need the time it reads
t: 11:08
